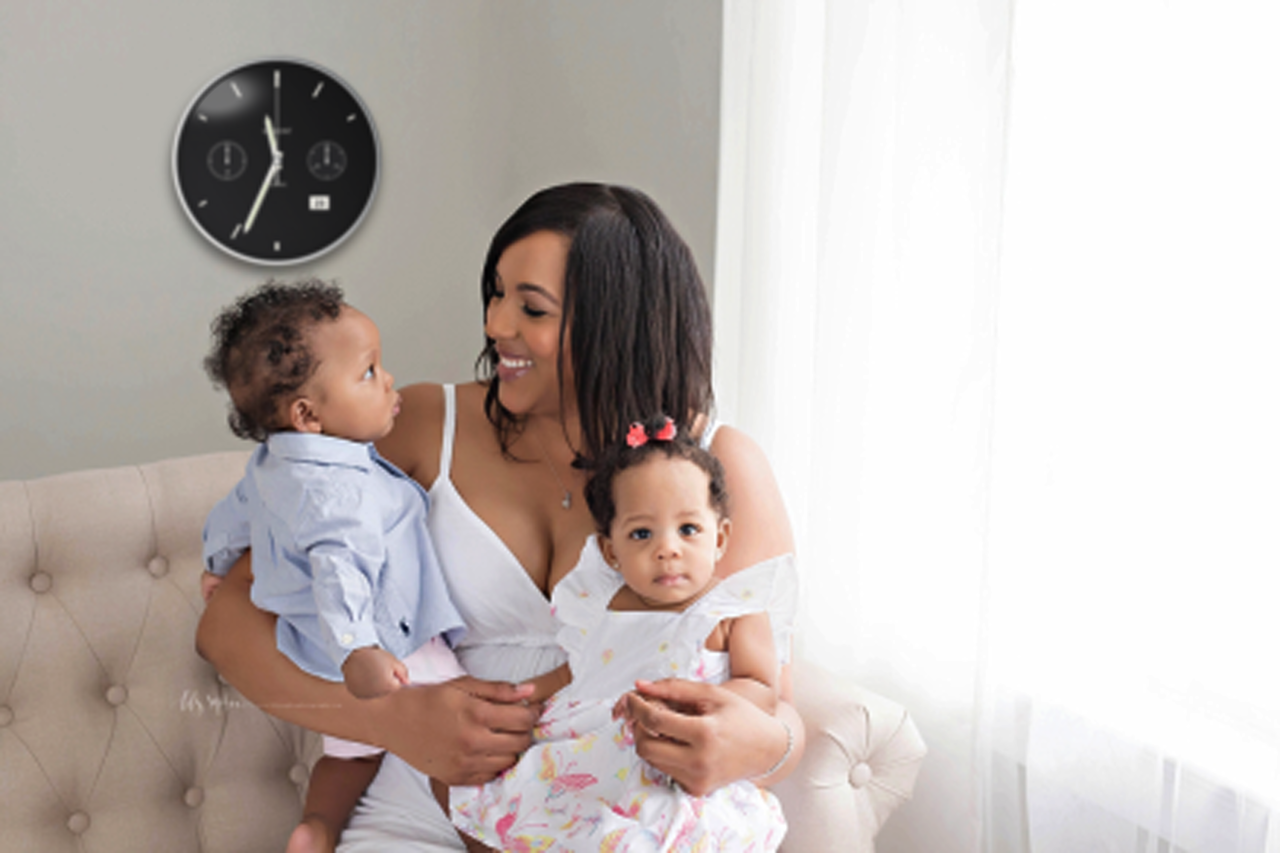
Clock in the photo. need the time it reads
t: 11:34
